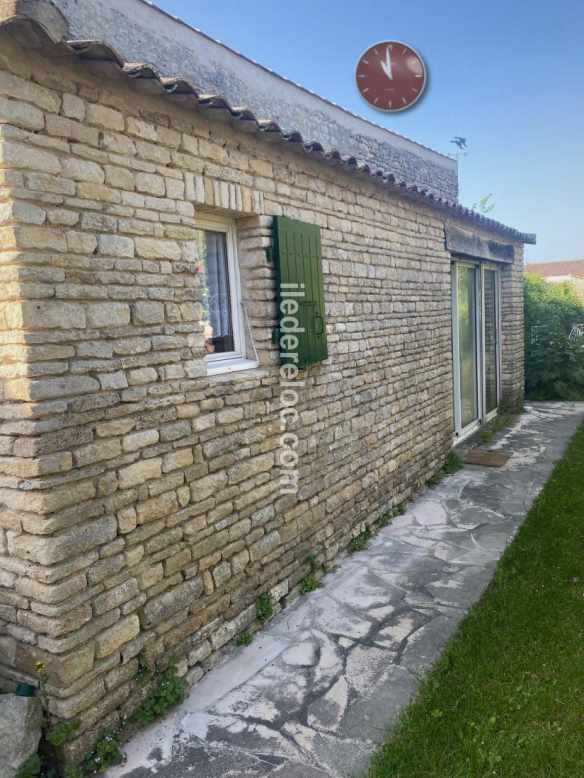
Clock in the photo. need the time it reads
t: 10:59
